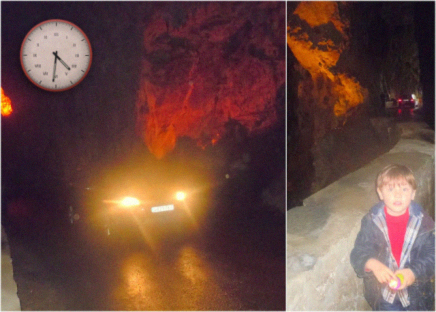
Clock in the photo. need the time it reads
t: 4:31
